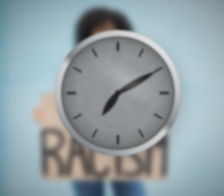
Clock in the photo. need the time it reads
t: 7:10
